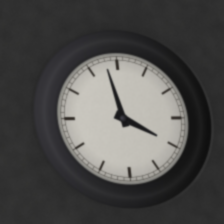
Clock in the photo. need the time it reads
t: 3:58
